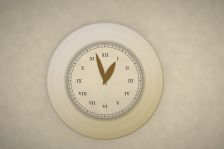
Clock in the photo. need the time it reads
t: 12:57
